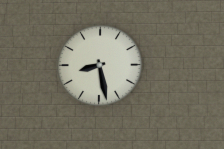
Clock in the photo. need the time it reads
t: 8:28
